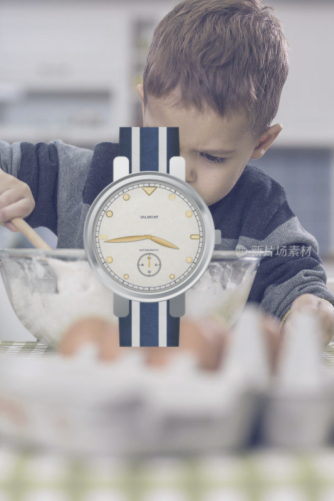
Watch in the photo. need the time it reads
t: 3:44
